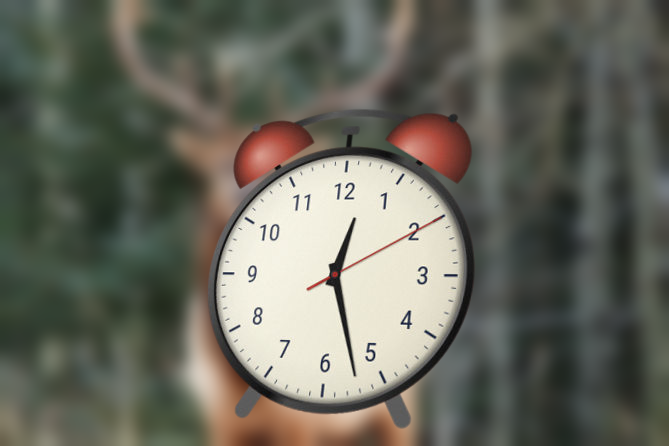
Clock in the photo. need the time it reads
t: 12:27:10
